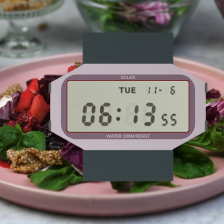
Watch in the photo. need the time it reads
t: 6:13:55
